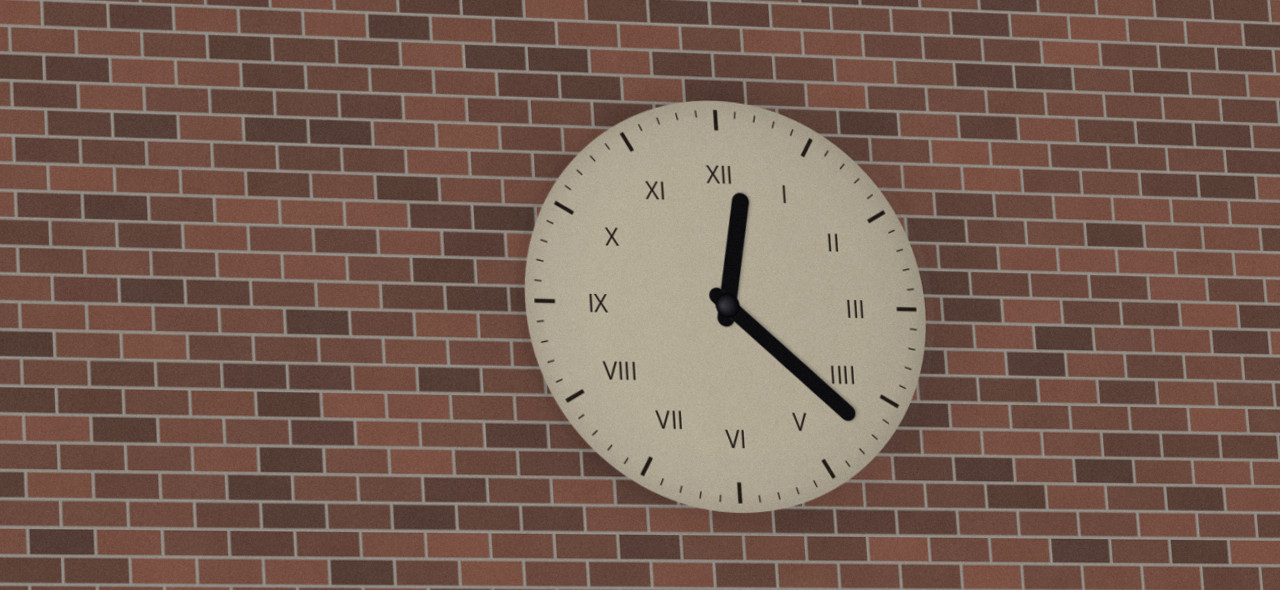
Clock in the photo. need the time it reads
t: 12:22
